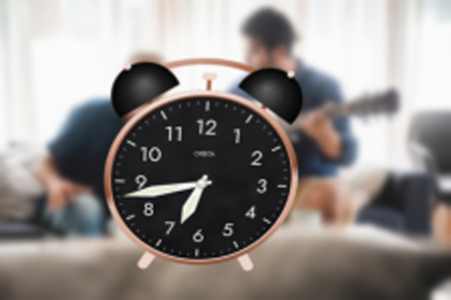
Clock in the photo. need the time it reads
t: 6:43
